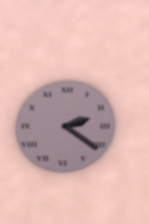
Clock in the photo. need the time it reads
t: 2:21
